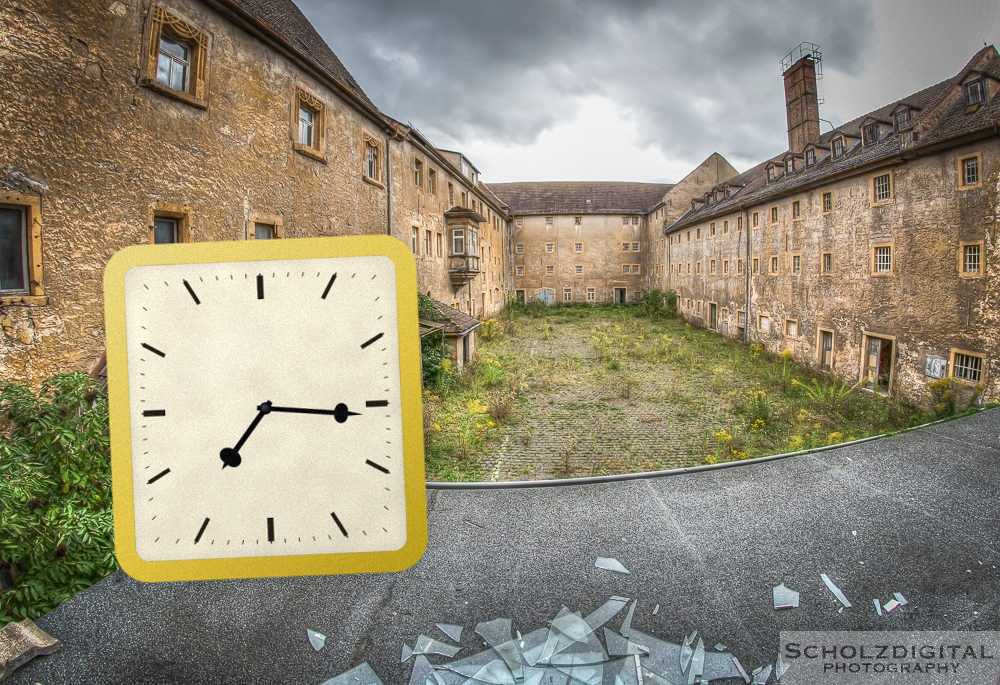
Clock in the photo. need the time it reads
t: 7:16
